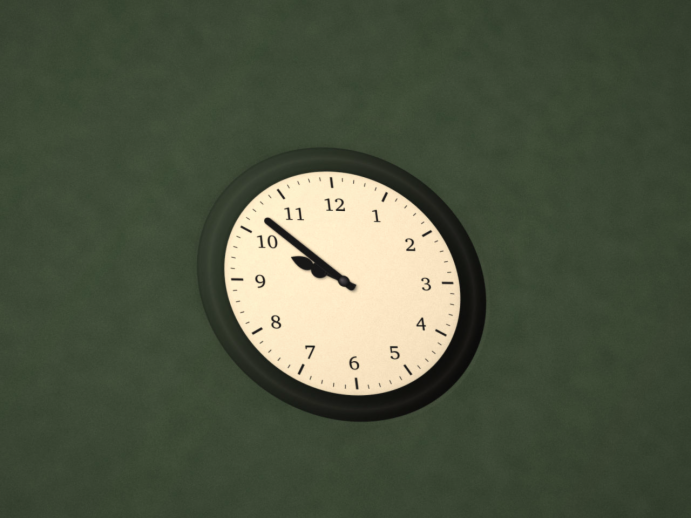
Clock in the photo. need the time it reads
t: 9:52
